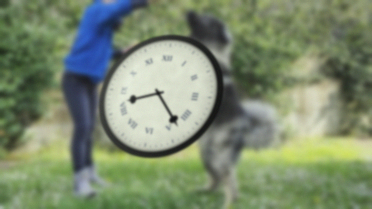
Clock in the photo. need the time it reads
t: 8:23
